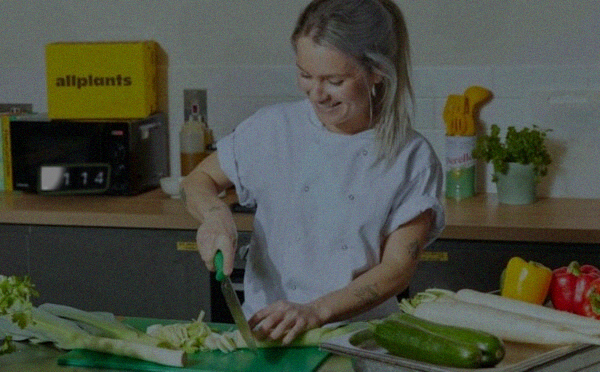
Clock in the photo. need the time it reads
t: 1:14
